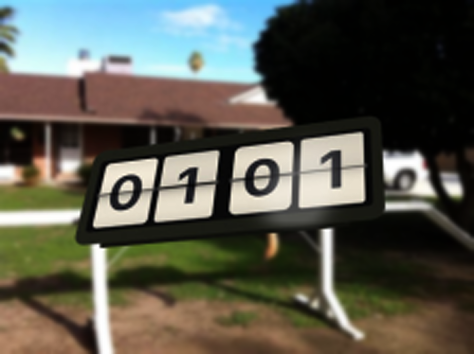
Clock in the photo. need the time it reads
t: 1:01
